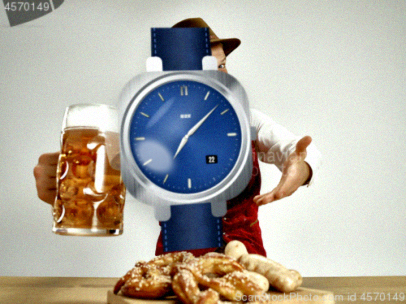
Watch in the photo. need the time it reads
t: 7:08
